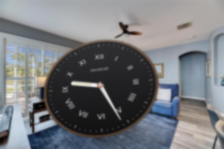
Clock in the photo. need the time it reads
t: 9:26
